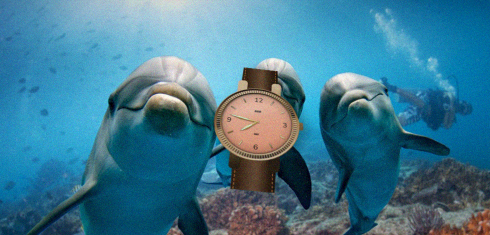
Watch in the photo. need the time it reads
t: 7:47
